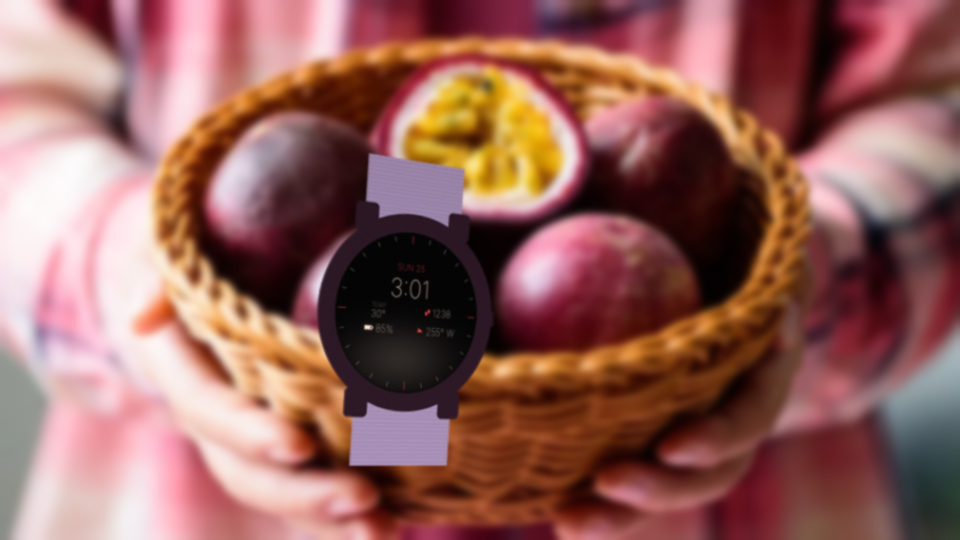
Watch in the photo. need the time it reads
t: 3:01
